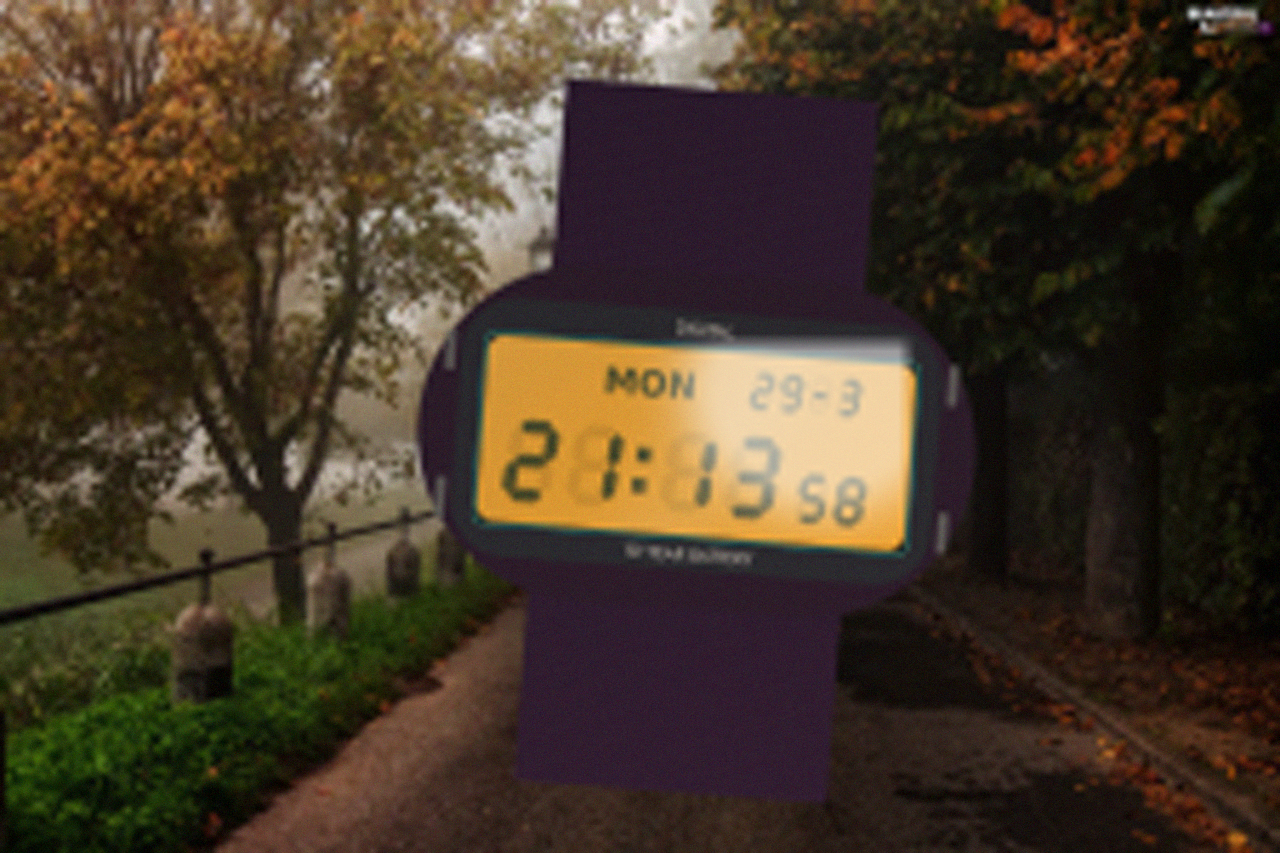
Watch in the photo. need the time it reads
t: 21:13:58
